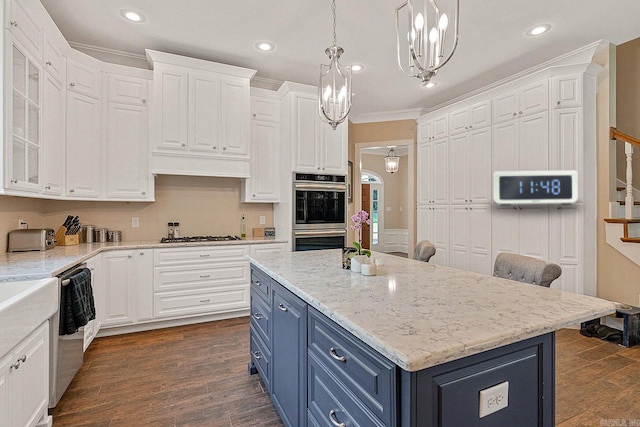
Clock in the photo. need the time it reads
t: 11:48
